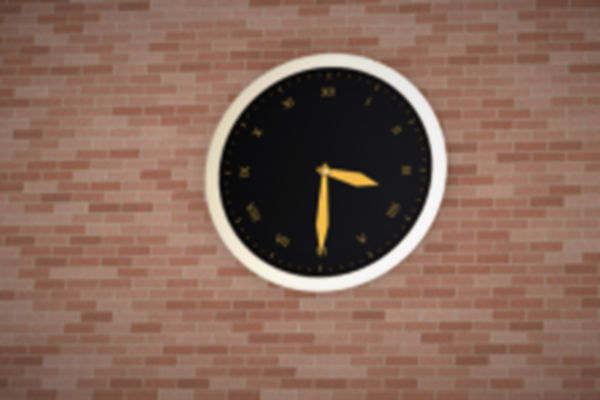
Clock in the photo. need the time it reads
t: 3:30
